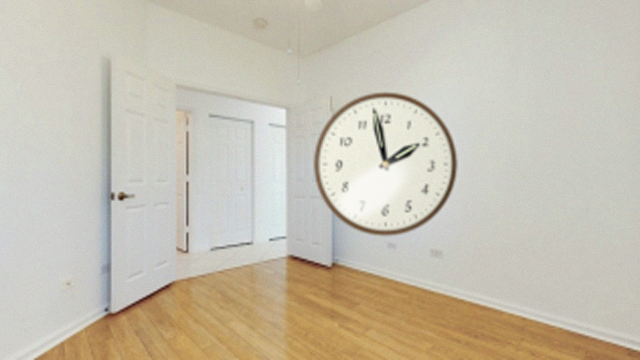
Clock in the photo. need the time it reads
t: 1:58
